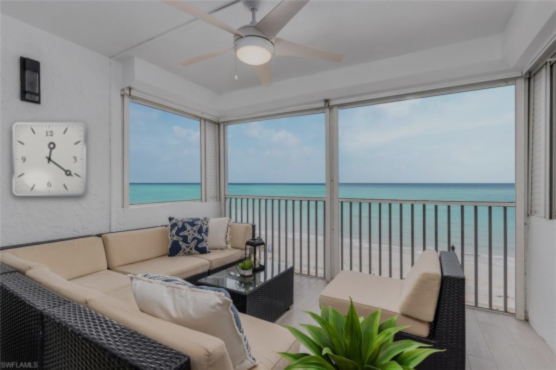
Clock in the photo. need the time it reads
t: 12:21
